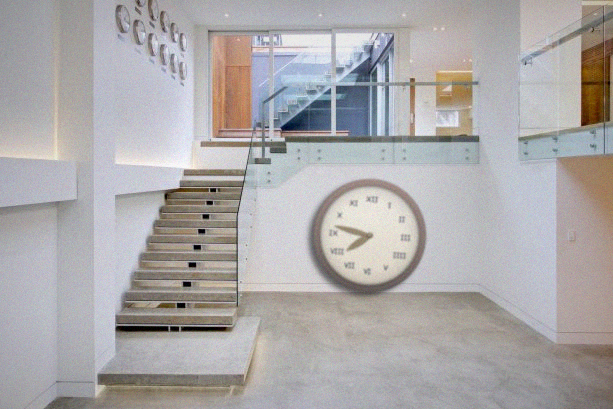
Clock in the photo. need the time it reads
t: 7:47
